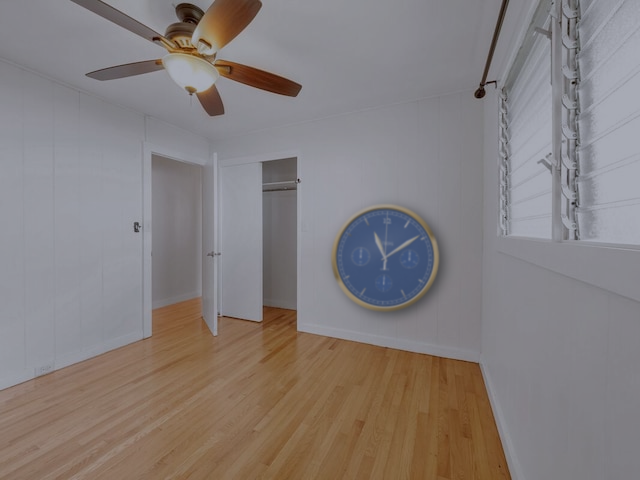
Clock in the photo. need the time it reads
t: 11:09
